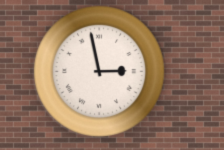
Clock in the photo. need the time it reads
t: 2:58
